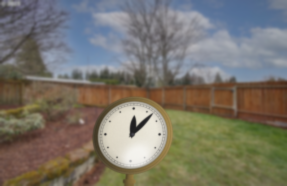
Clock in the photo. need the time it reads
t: 12:07
